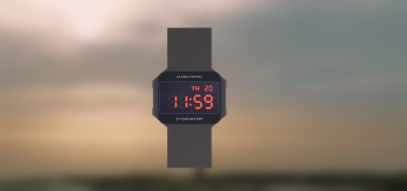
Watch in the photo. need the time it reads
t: 11:59
